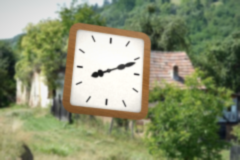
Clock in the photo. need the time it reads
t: 8:11
